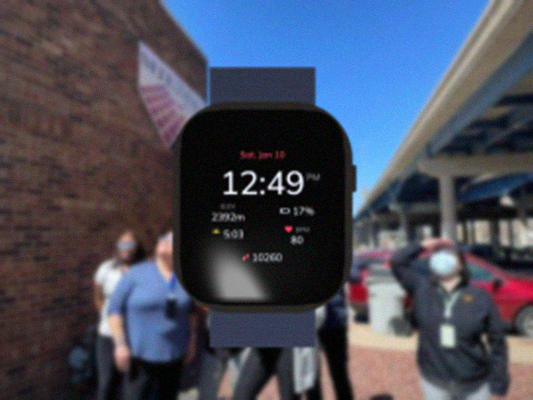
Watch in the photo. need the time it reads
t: 12:49
